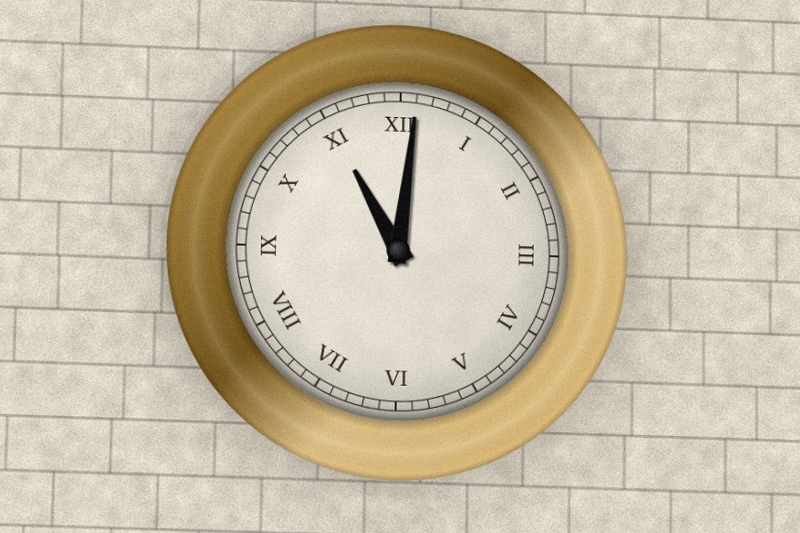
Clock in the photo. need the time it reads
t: 11:01
